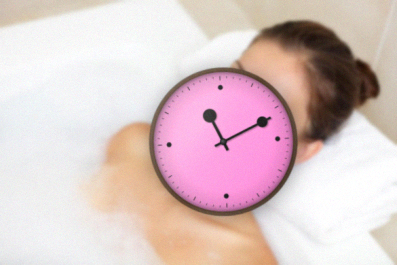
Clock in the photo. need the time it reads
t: 11:11
